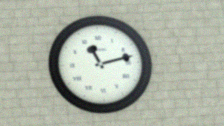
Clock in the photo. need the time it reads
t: 11:13
